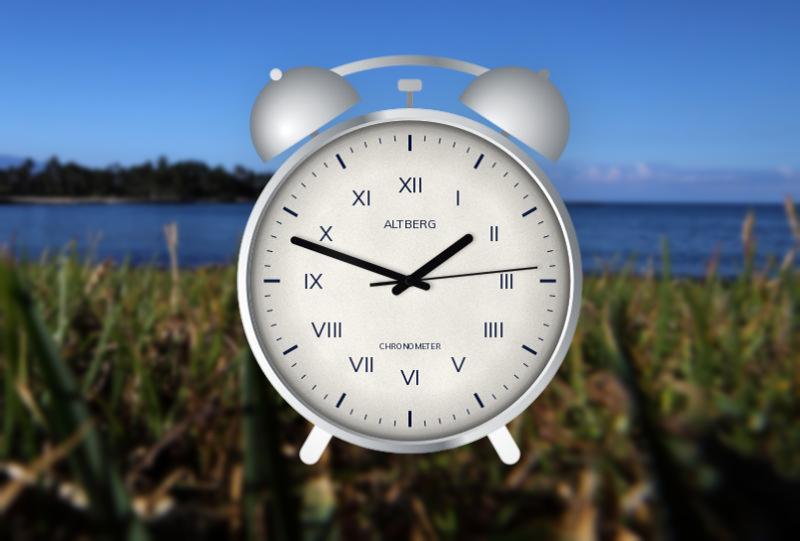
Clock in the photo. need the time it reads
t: 1:48:14
